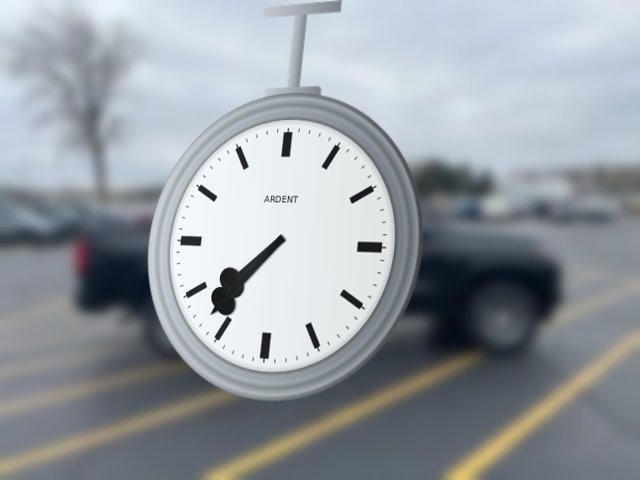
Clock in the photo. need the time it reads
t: 7:37
